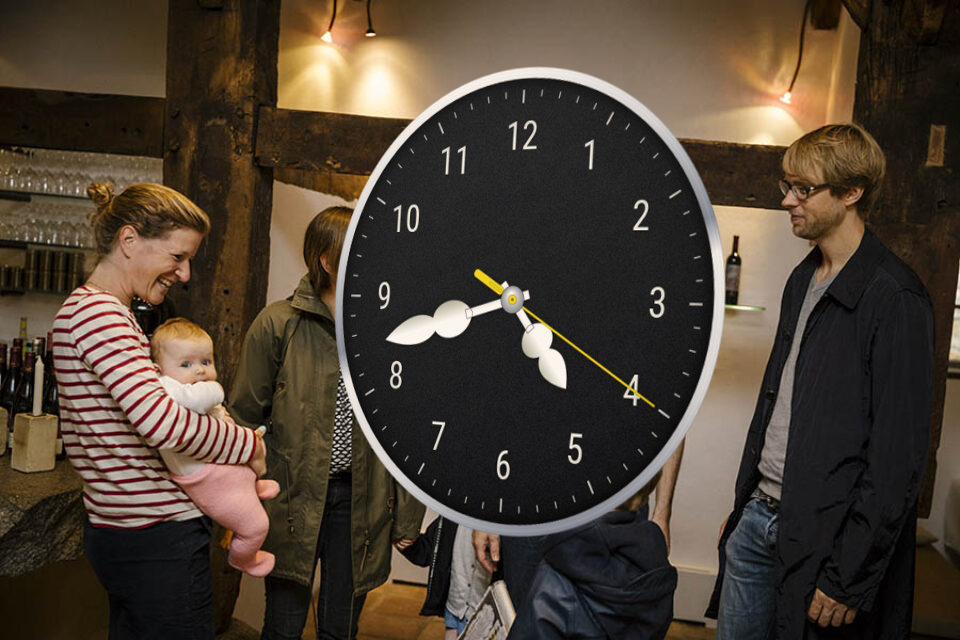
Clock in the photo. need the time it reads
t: 4:42:20
